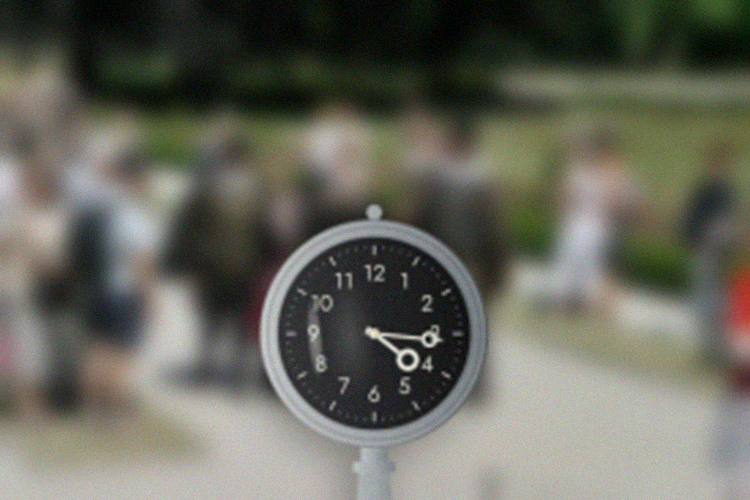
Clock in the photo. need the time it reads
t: 4:16
